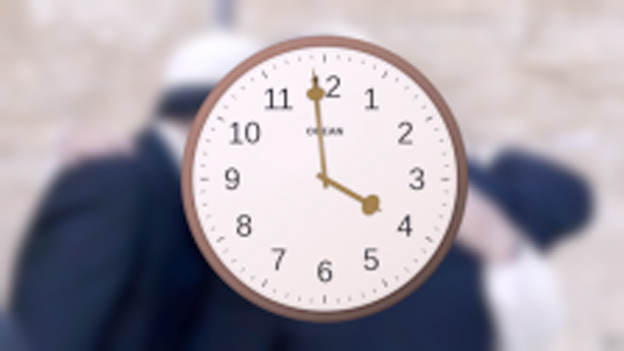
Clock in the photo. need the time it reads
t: 3:59
